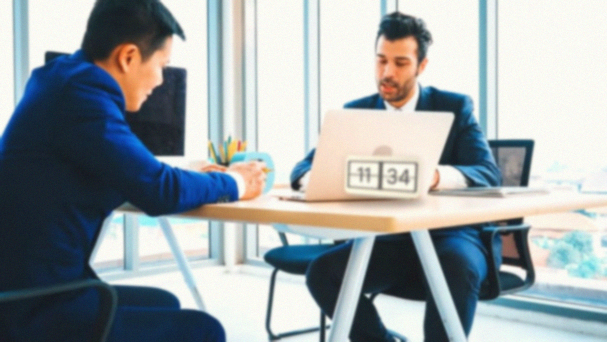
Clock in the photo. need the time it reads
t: 11:34
